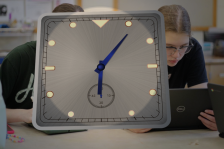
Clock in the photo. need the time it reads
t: 6:06
